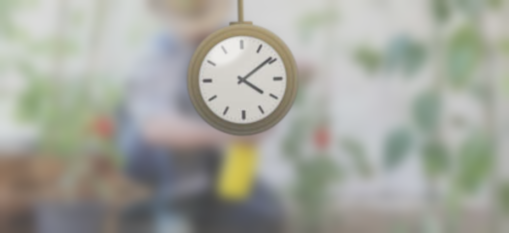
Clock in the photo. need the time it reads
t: 4:09
